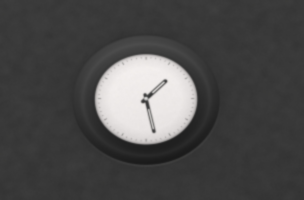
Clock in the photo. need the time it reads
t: 1:28
